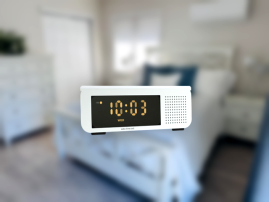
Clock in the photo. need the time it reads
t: 10:03
